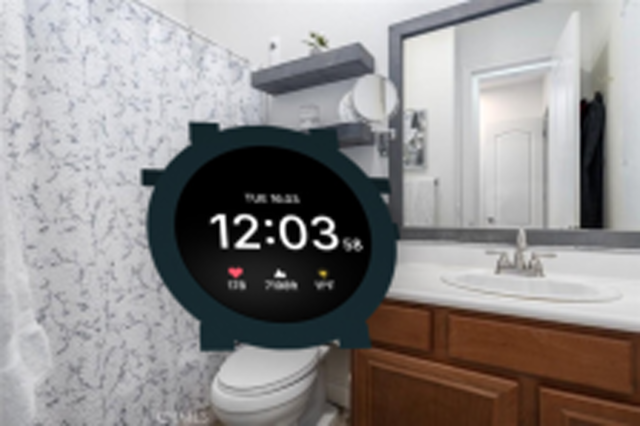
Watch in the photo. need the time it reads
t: 12:03
